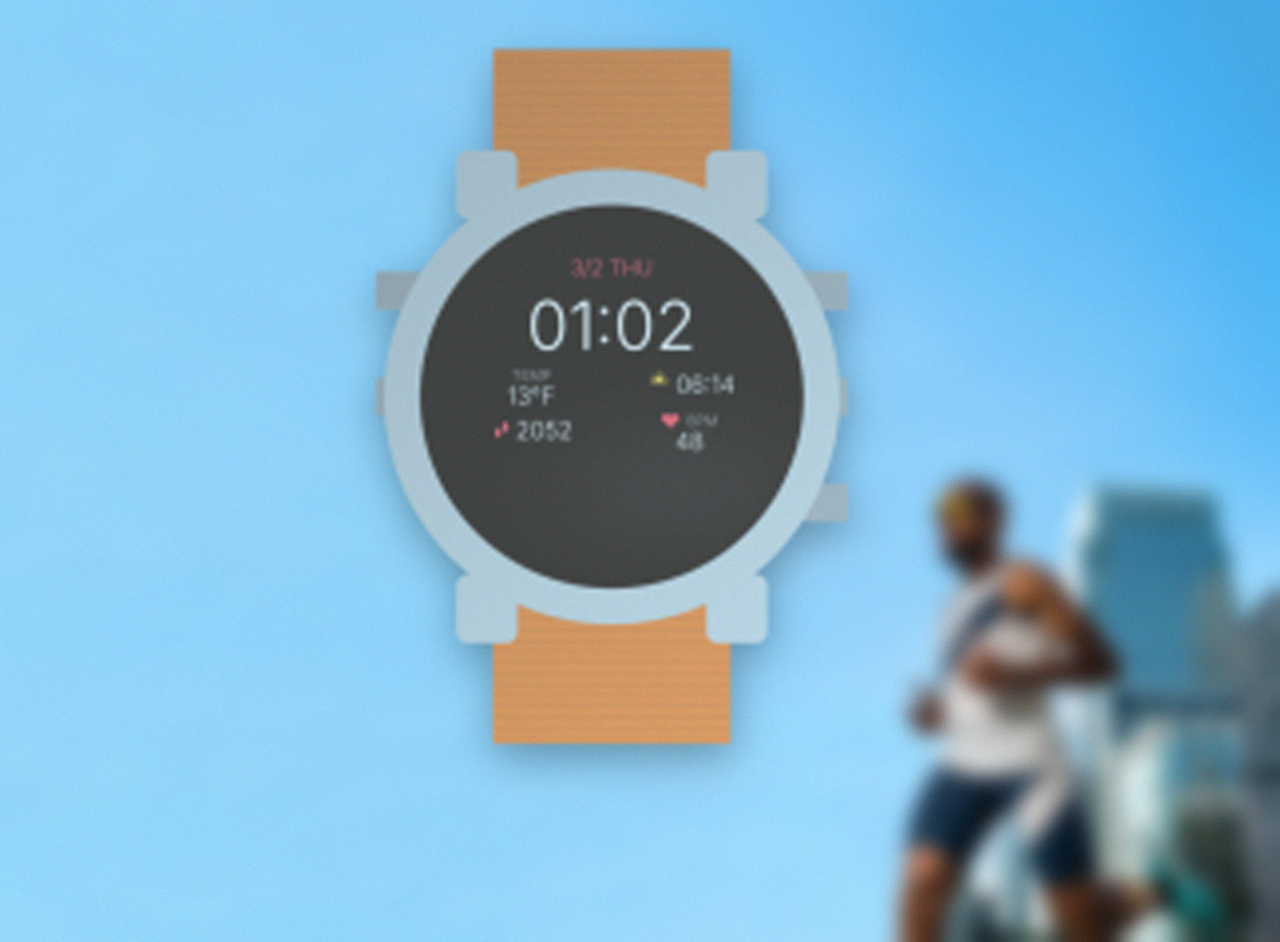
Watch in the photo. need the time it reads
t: 1:02
